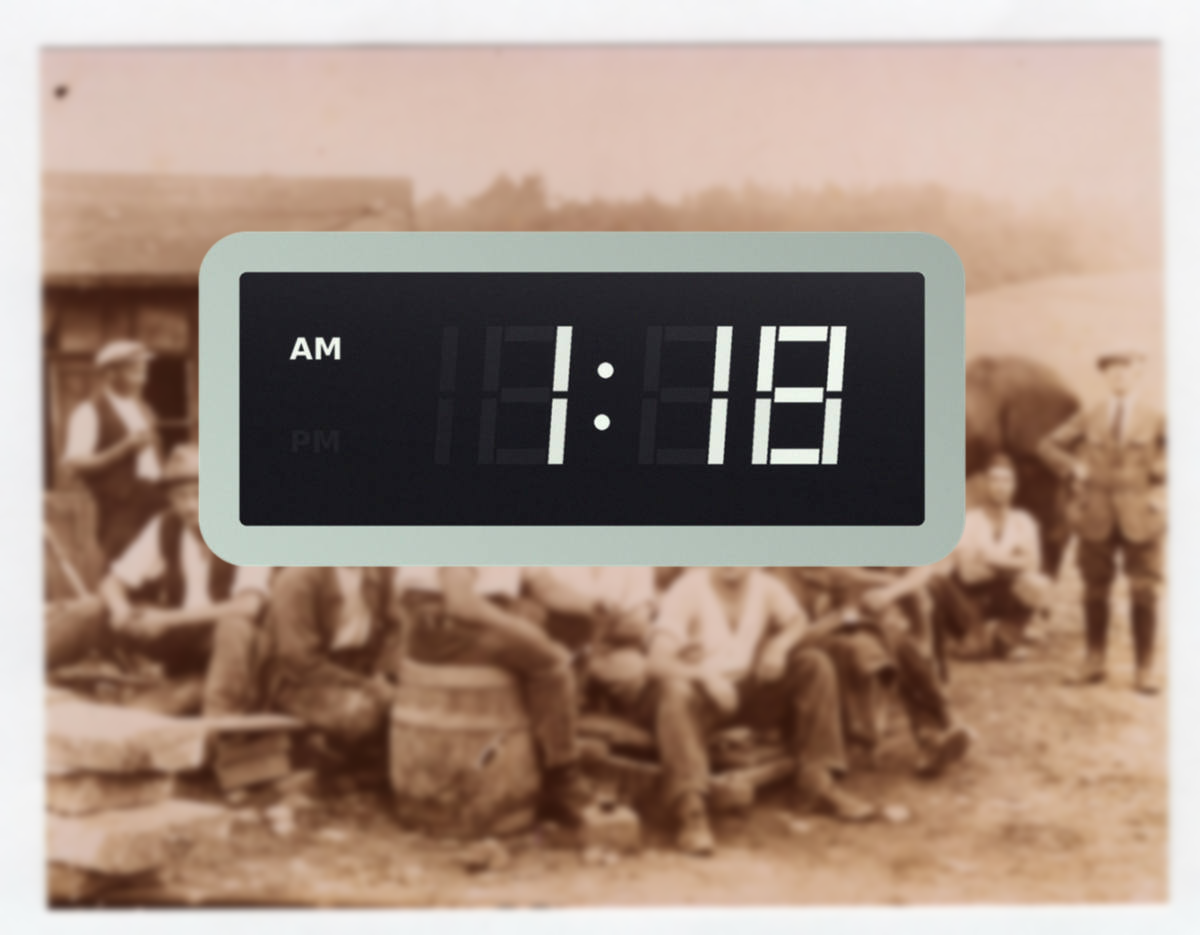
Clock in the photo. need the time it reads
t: 1:18
